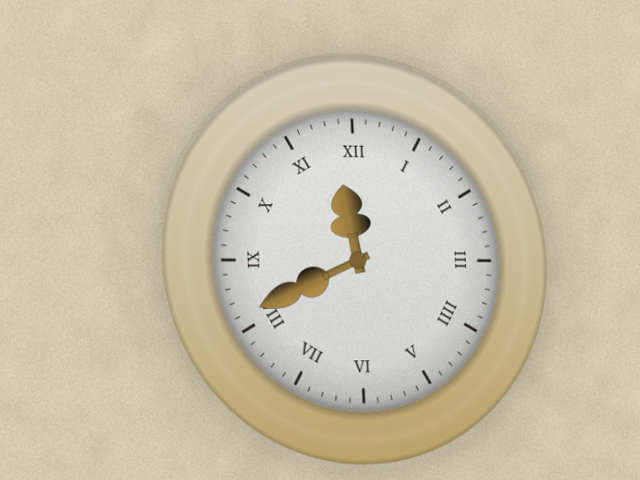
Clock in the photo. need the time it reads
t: 11:41
